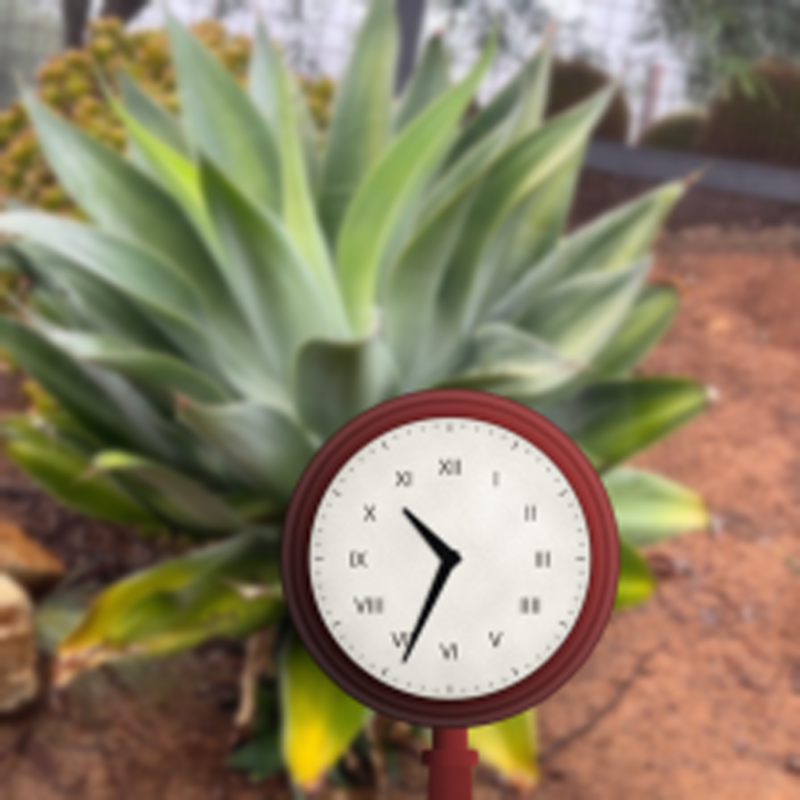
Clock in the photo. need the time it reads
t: 10:34
